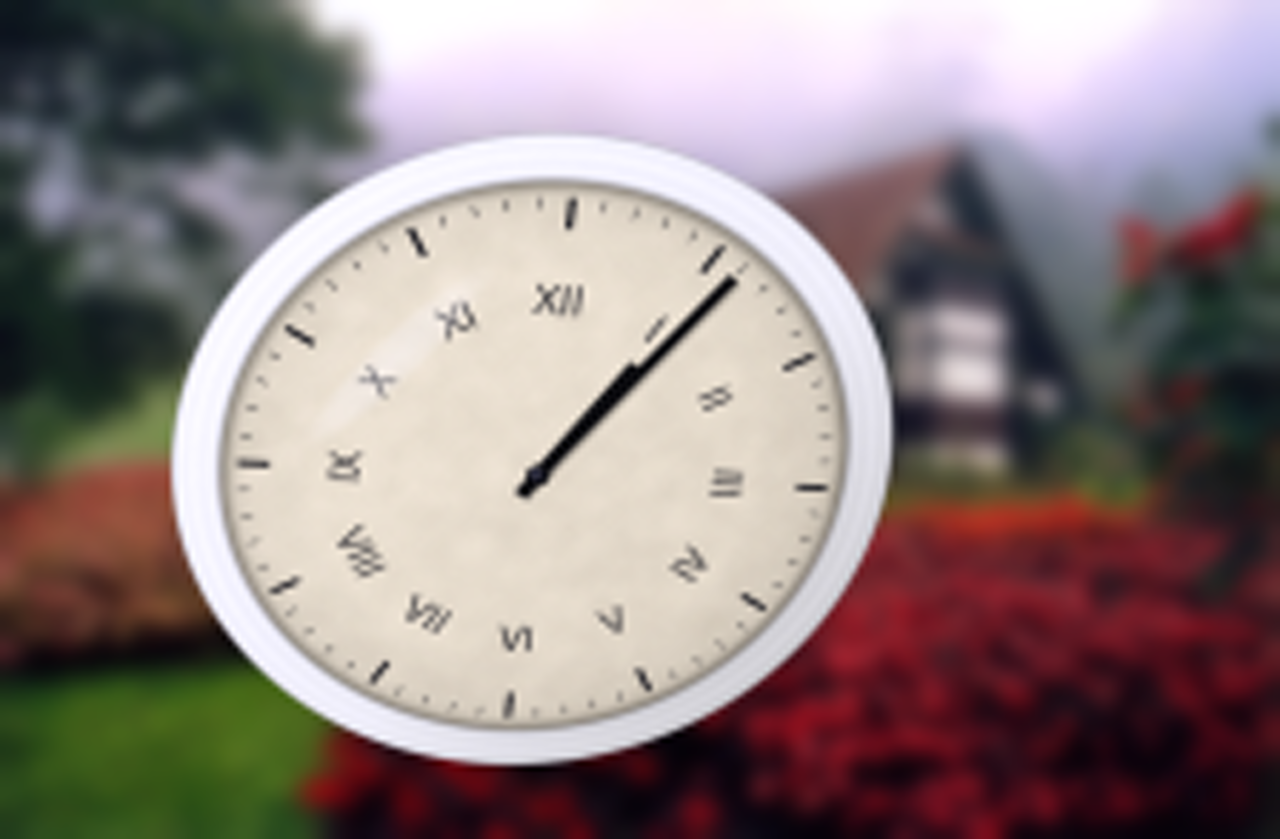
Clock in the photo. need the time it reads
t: 1:06
